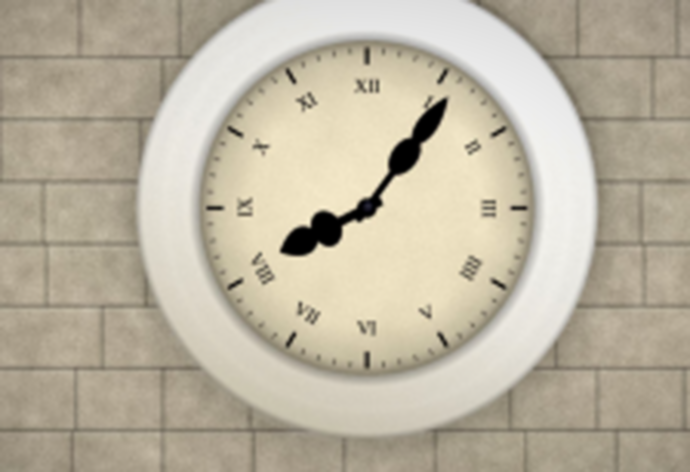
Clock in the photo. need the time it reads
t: 8:06
